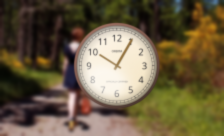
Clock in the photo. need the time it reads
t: 10:05
